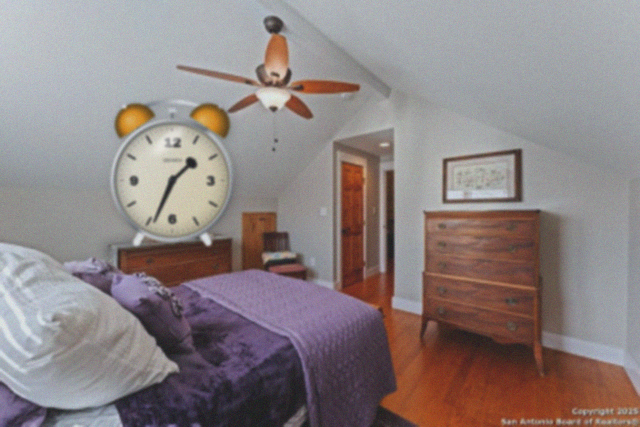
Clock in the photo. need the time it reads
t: 1:34
